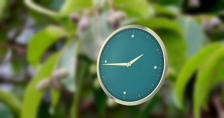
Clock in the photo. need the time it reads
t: 1:44
